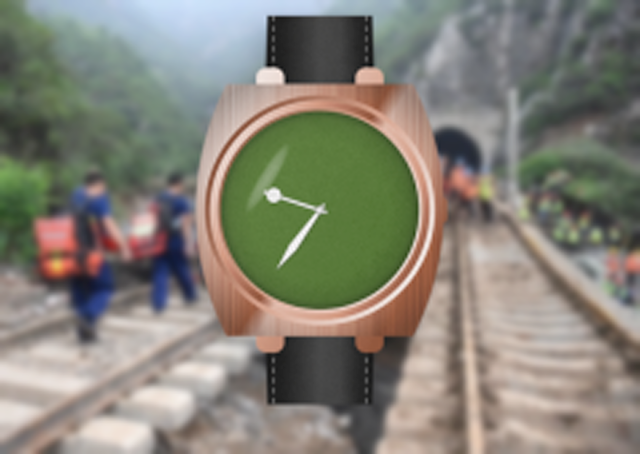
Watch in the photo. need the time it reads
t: 9:36
